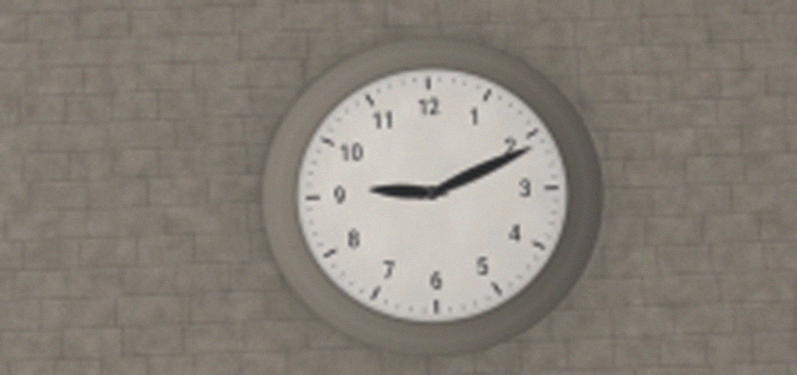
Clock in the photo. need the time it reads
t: 9:11
